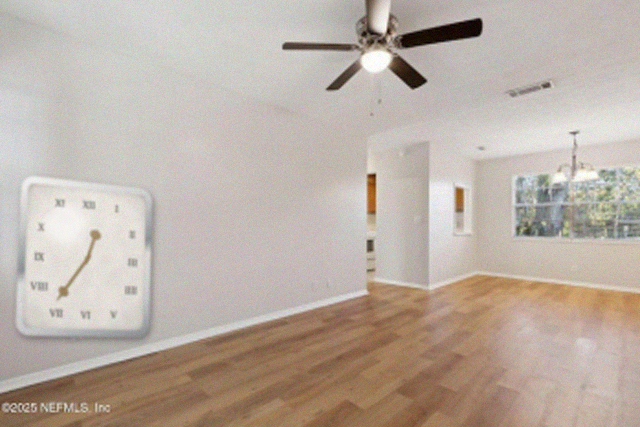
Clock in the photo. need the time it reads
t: 12:36
